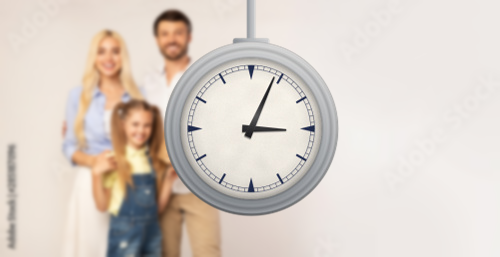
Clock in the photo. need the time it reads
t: 3:04
